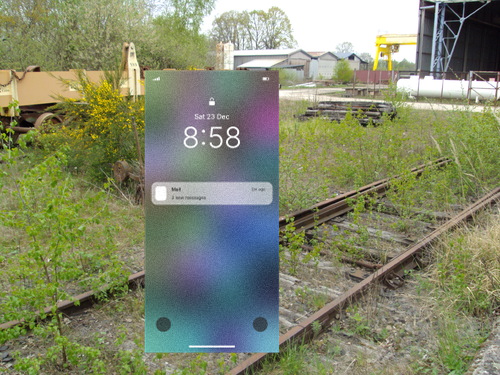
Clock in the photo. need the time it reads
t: 8:58
